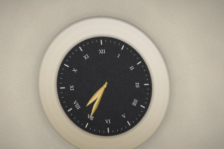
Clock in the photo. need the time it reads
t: 7:35
